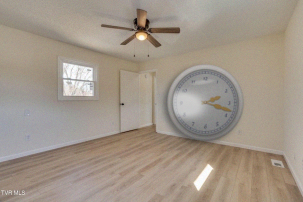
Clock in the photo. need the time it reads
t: 2:18
